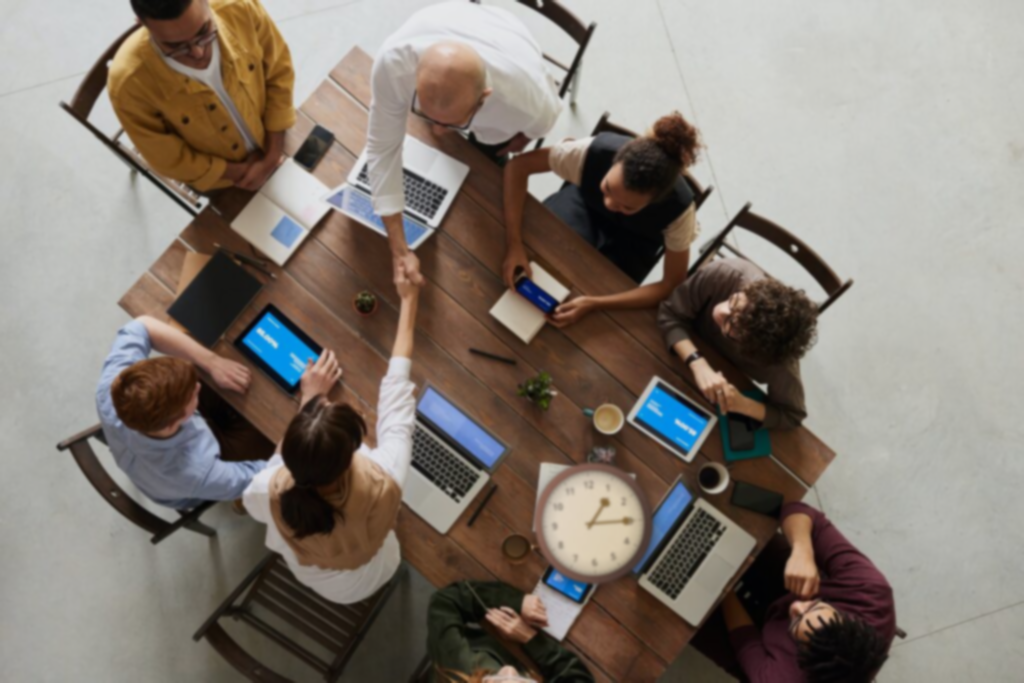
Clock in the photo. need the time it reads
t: 1:15
